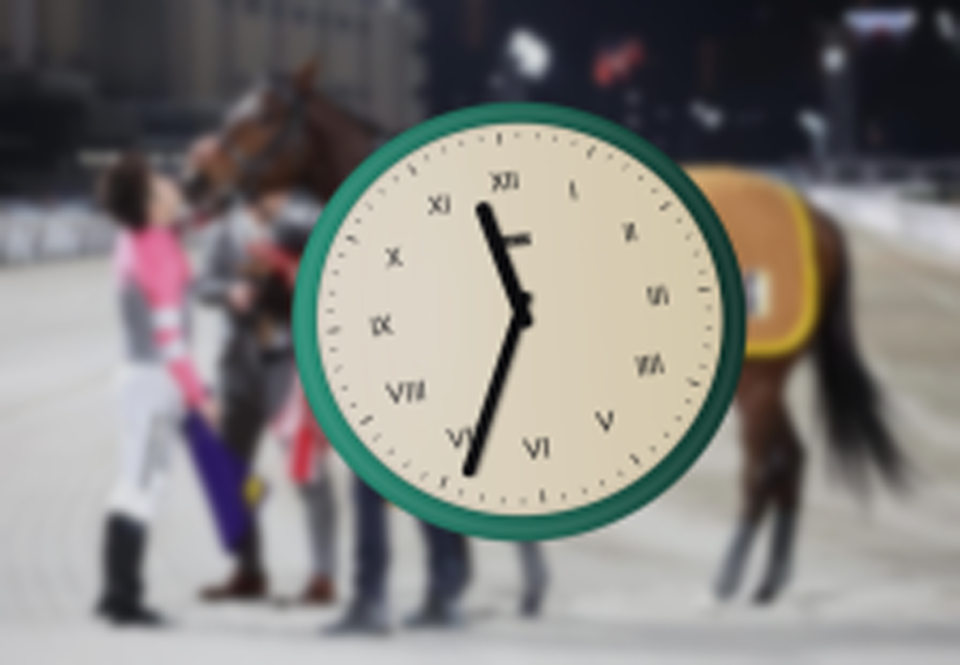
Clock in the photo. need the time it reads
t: 11:34
